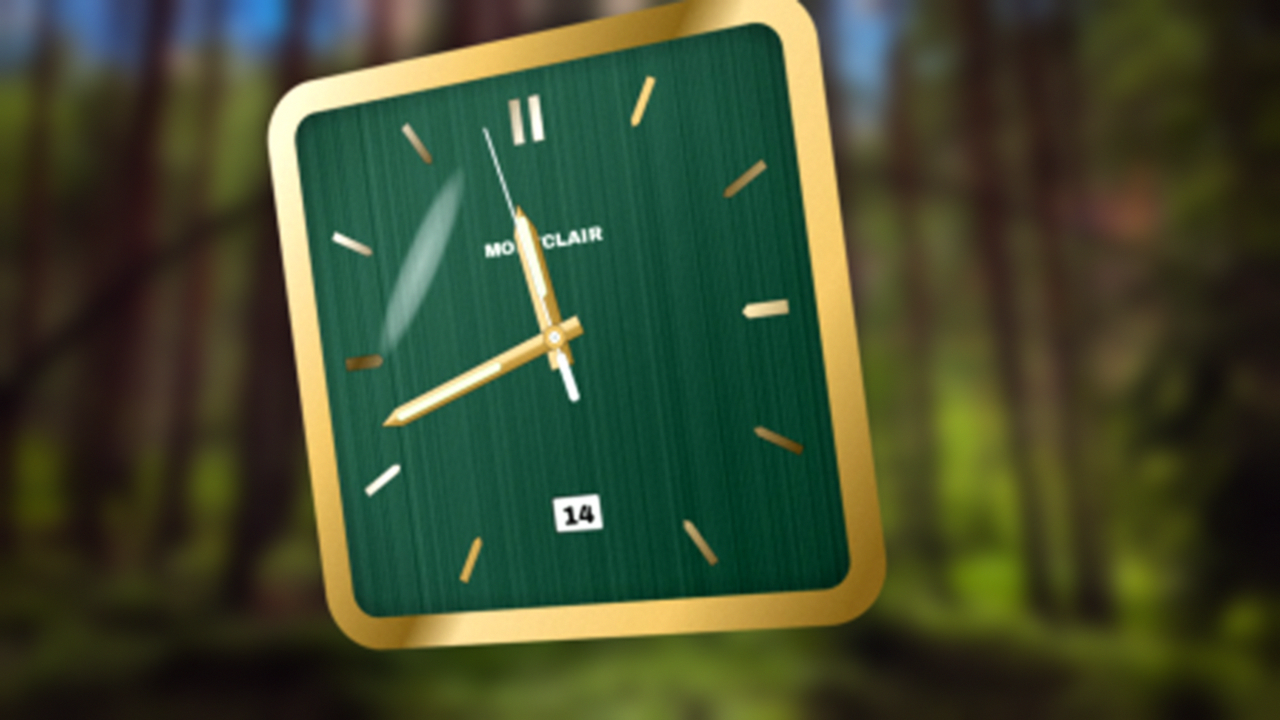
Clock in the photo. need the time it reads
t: 11:41:58
